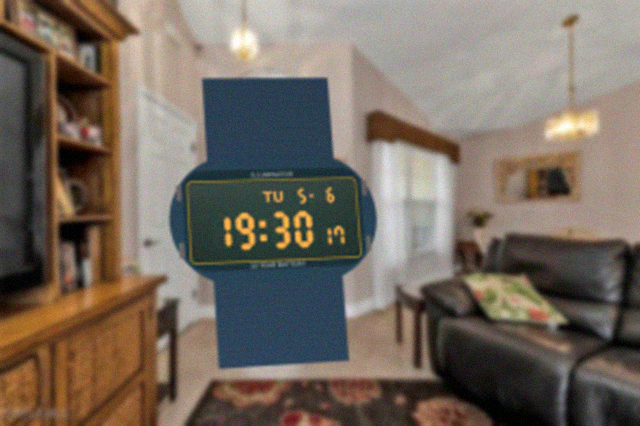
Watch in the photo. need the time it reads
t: 19:30:17
